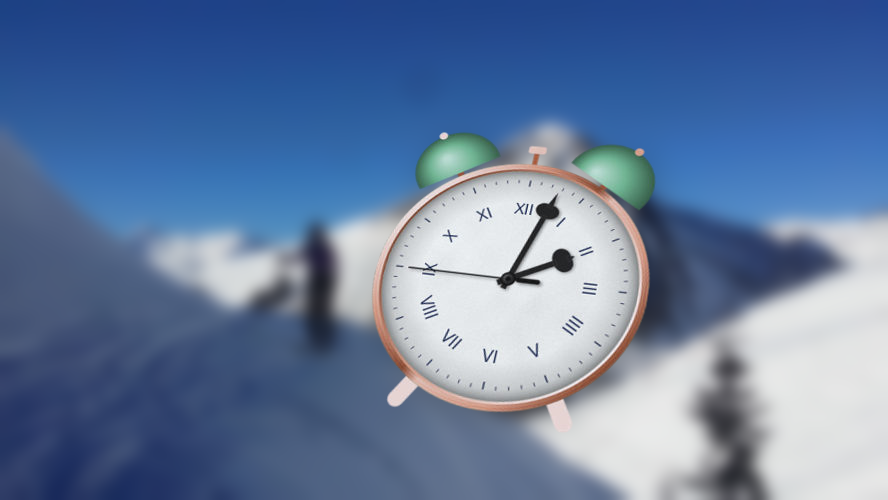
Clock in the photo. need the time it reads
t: 2:02:45
